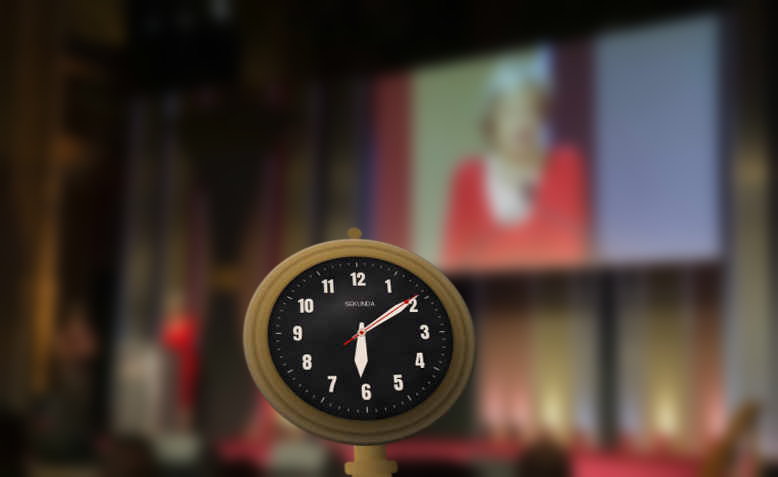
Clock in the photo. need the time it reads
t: 6:09:09
